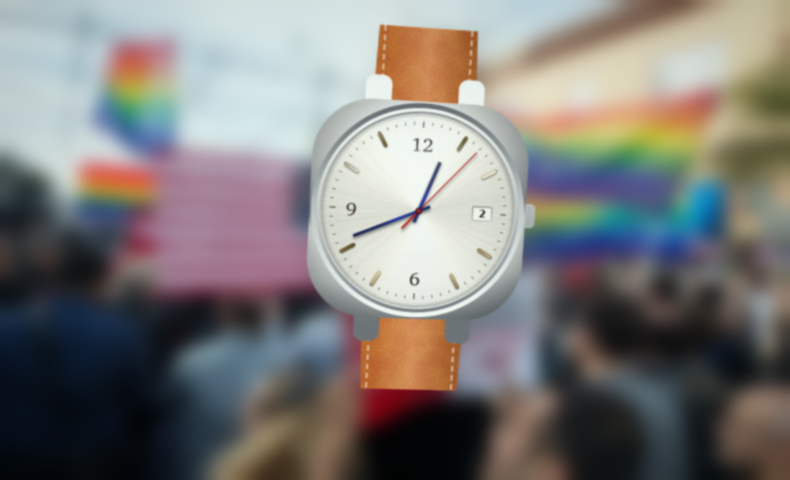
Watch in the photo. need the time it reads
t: 12:41:07
